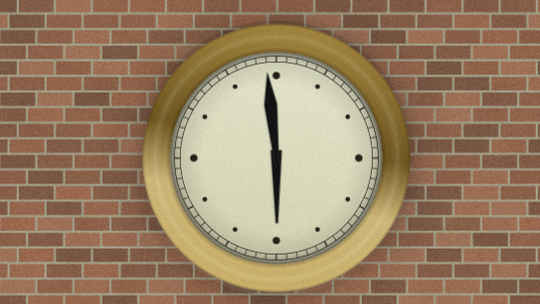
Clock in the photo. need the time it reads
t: 5:59
